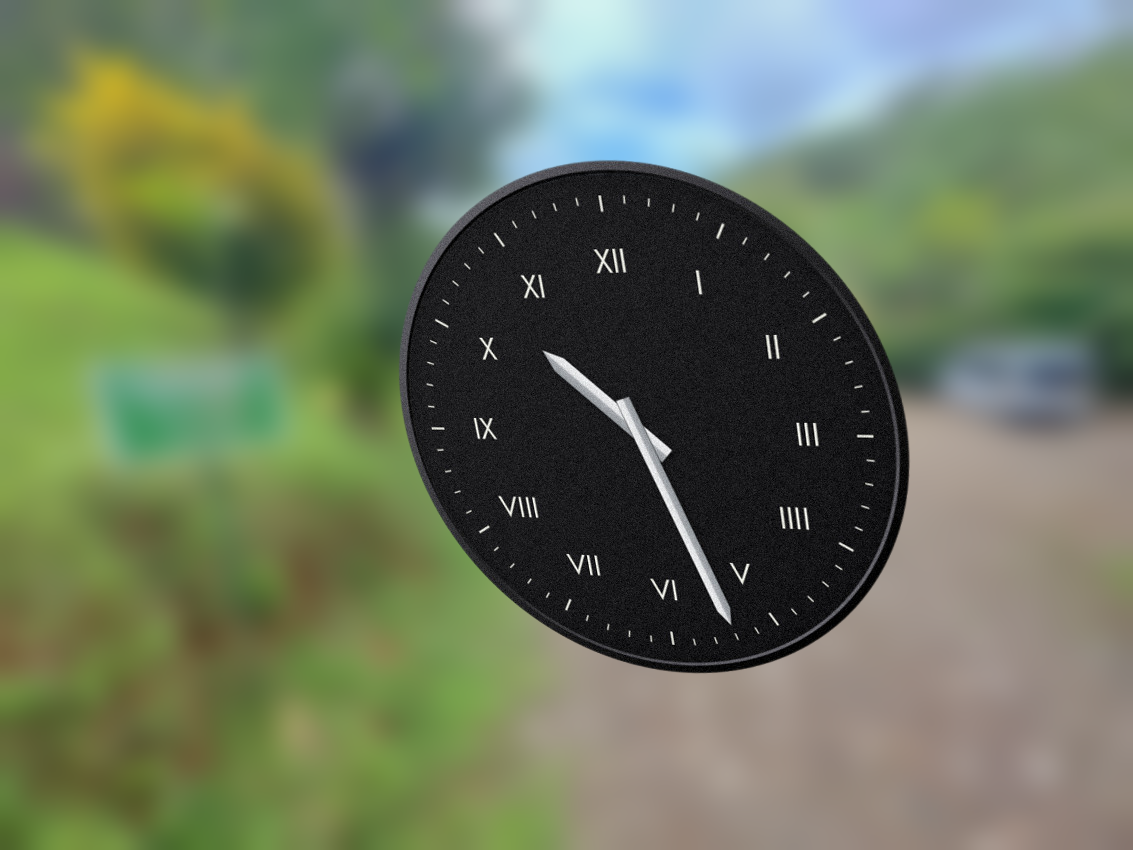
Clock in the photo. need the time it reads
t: 10:27
